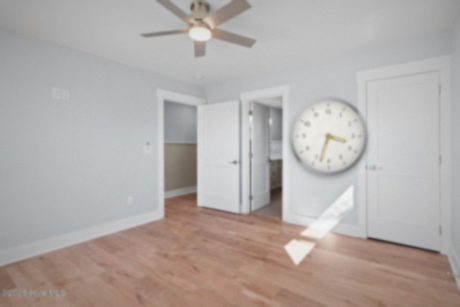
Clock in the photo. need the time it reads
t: 3:33
